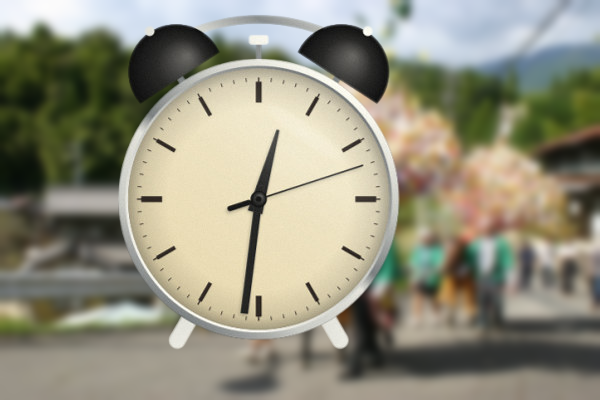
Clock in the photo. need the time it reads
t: 12:31:12
